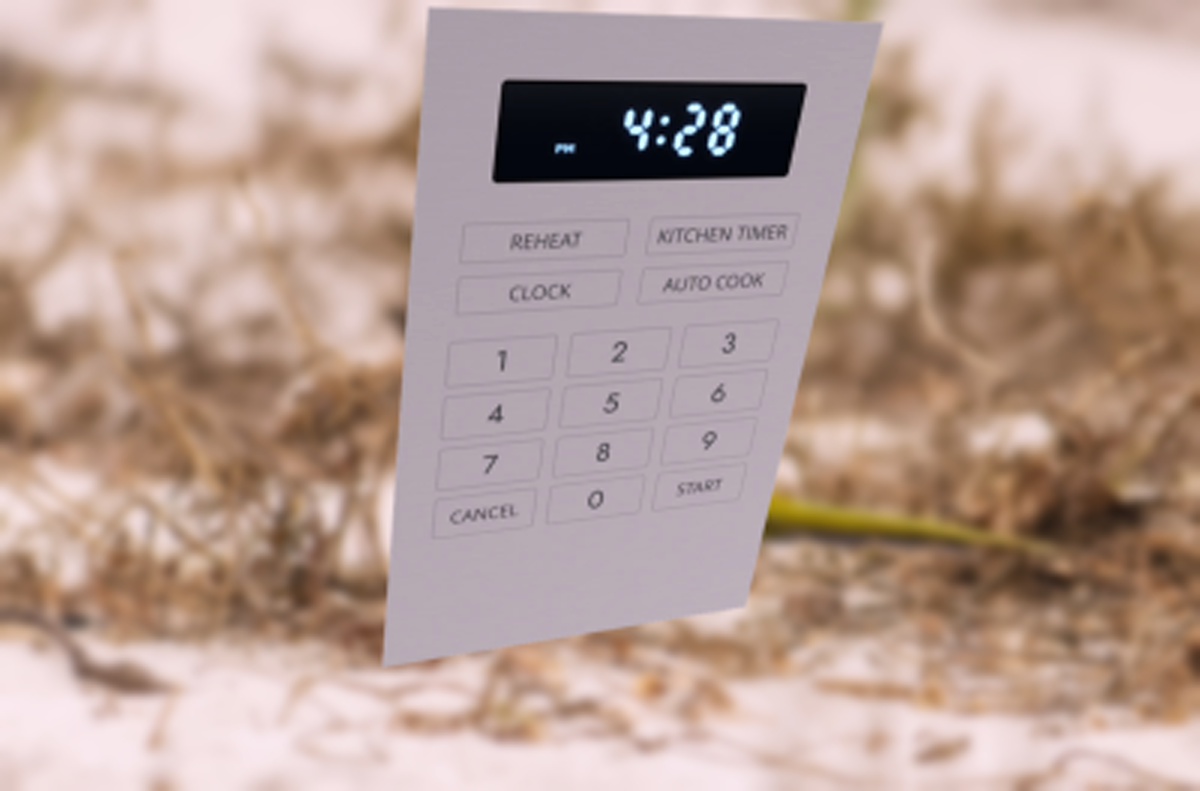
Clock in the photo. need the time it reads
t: 4:28
